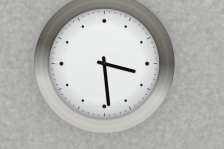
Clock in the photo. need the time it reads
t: 3:29
